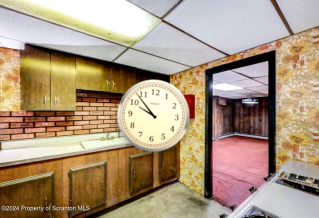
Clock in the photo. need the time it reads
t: 9:53
